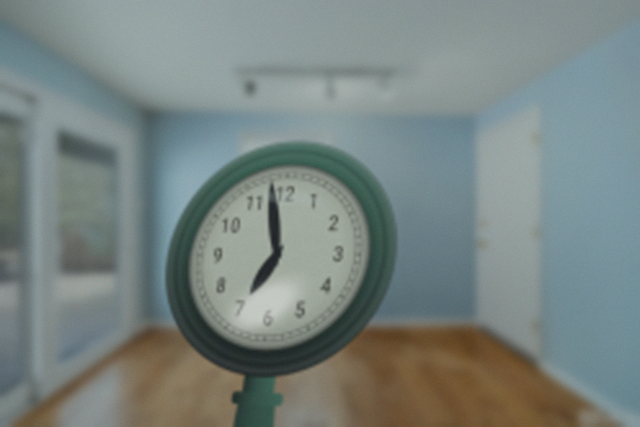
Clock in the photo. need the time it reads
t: 6:58
